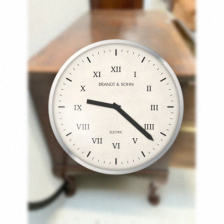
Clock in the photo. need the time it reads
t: 9:22
